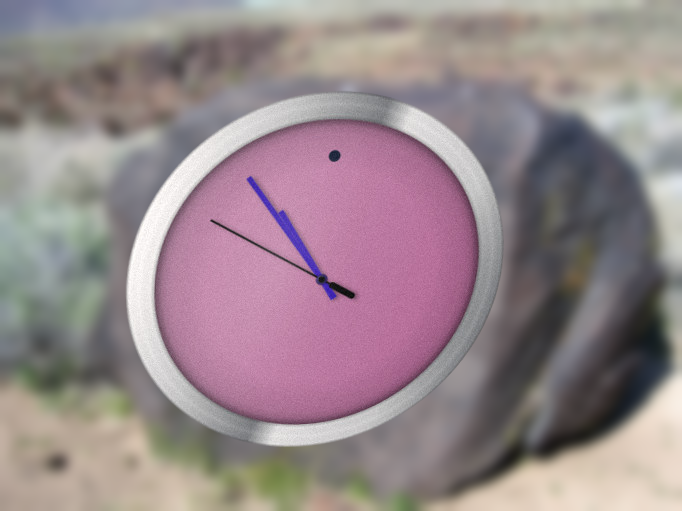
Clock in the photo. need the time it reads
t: 10:53:50
